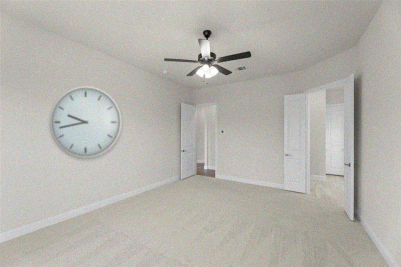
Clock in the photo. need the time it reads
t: 9:43
